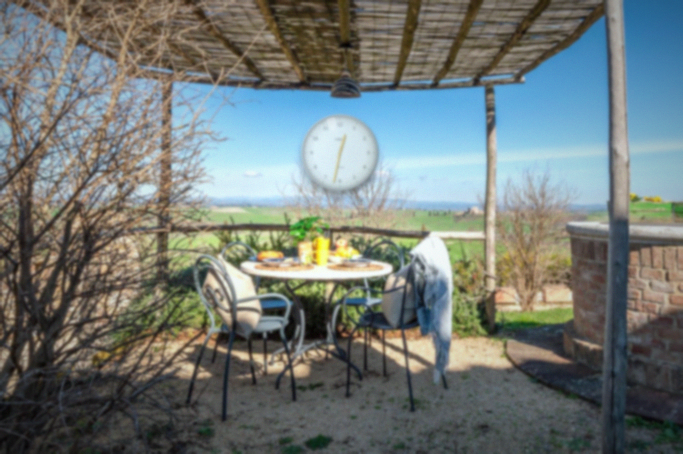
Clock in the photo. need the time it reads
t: 12:32
